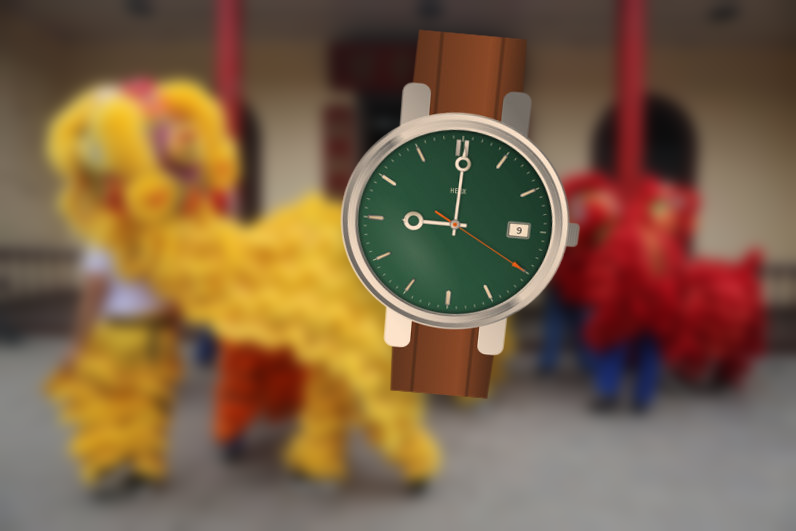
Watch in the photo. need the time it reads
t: 9:00:20
